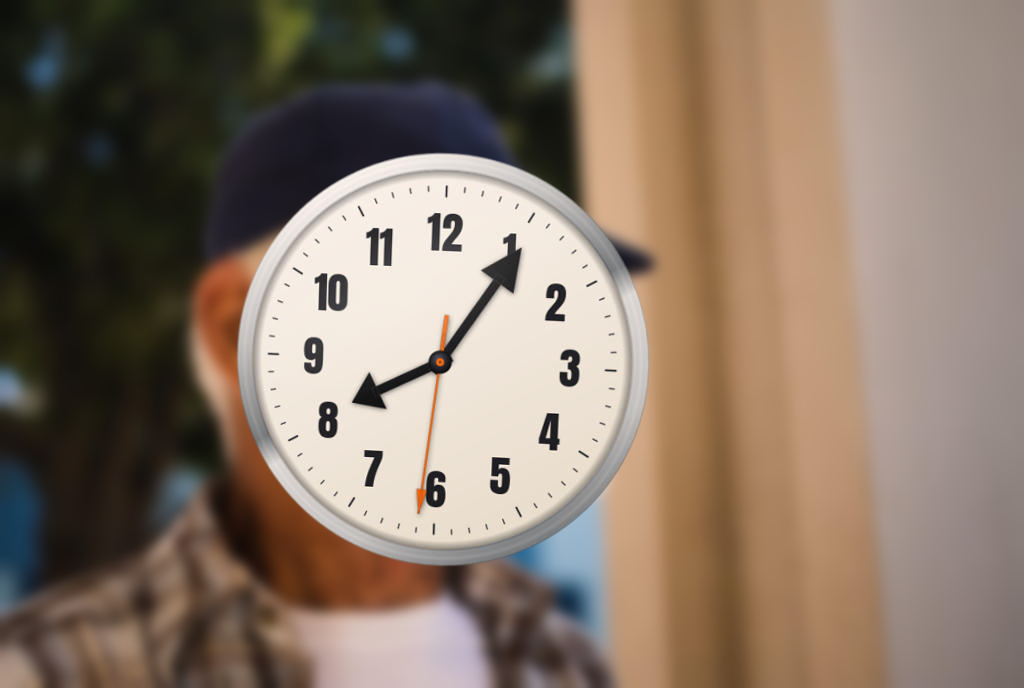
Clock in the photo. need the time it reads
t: 8:05:31
